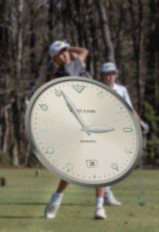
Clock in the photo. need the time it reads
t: 2:56
